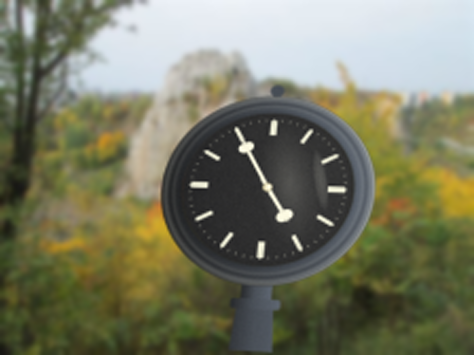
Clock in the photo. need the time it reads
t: 4:55
